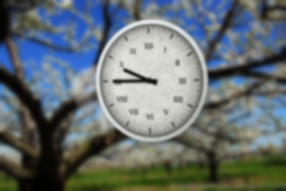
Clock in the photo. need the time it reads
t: 9:45
